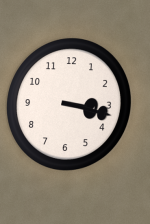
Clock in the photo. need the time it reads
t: 3:17
